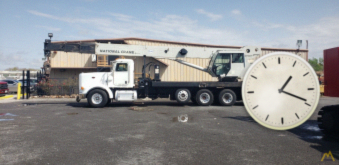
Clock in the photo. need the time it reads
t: 1:19
